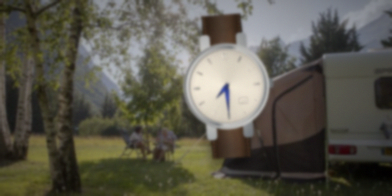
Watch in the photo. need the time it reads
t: 7:30
